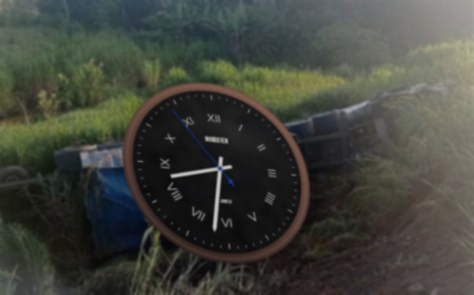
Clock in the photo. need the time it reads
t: 8:31:54
